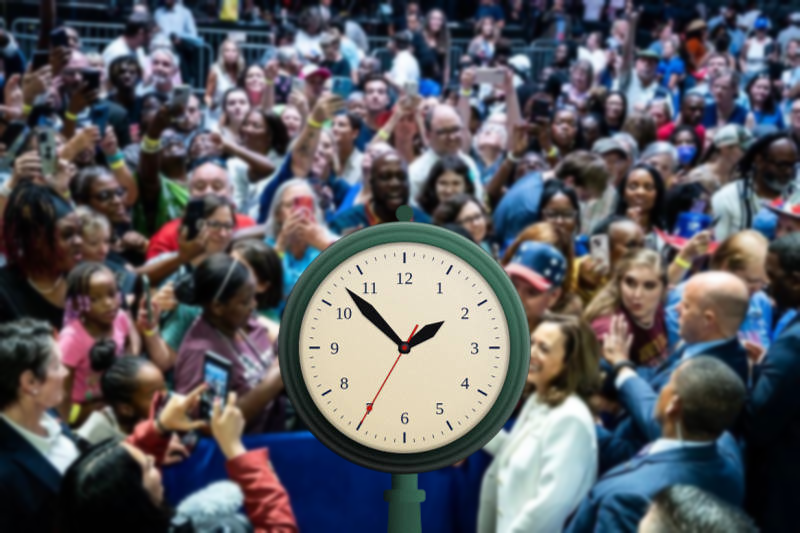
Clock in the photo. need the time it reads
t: 1:52:35
